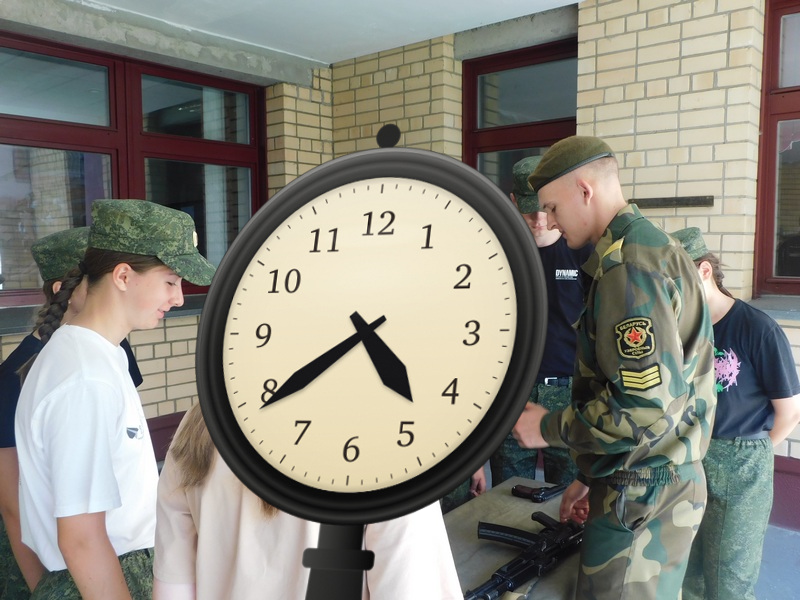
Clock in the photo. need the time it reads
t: 4:39
